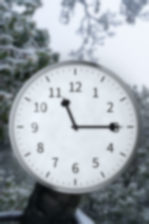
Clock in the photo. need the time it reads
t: 11:15
